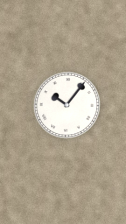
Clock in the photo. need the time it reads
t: 10:06
